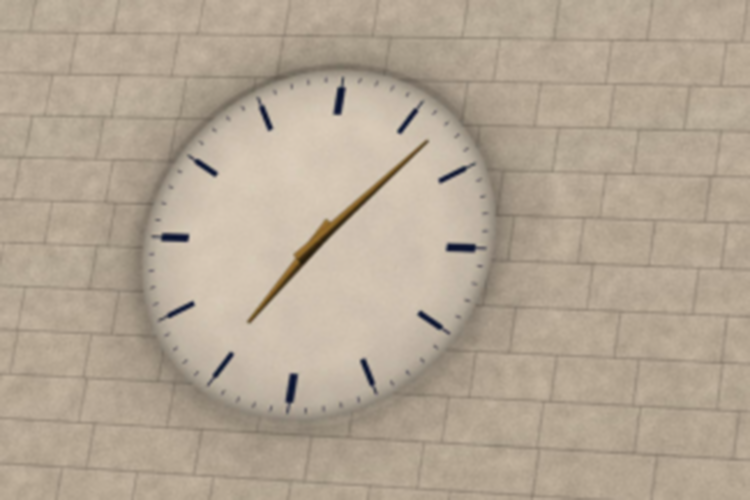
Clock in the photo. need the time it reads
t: 7:07
